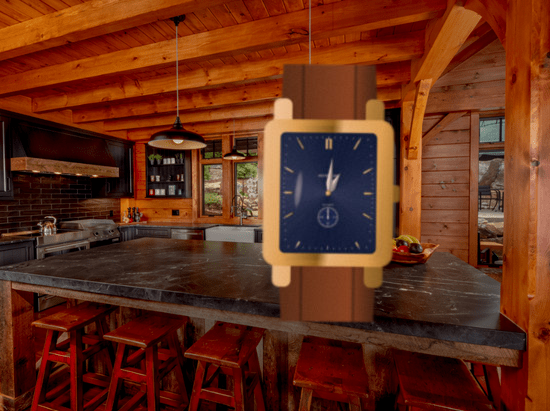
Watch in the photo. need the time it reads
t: 1:01
